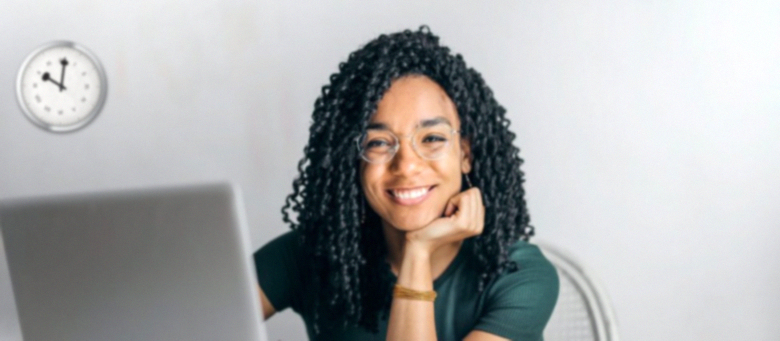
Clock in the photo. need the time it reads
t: 10:01
